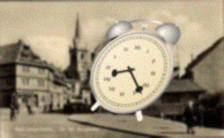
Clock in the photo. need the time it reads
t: 8:23
